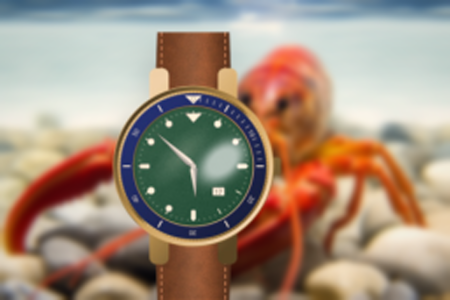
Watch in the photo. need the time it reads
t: 5:52
